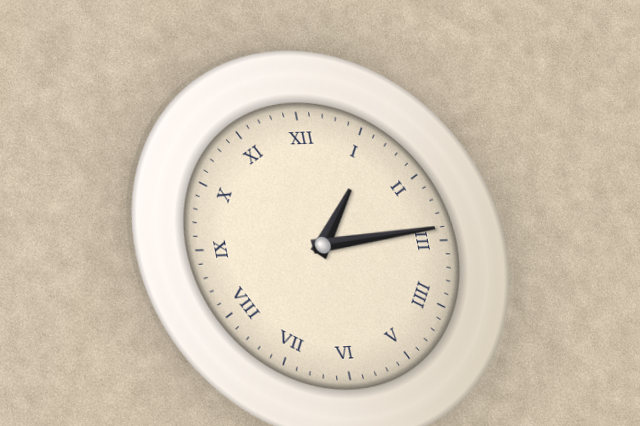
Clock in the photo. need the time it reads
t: 1:14
